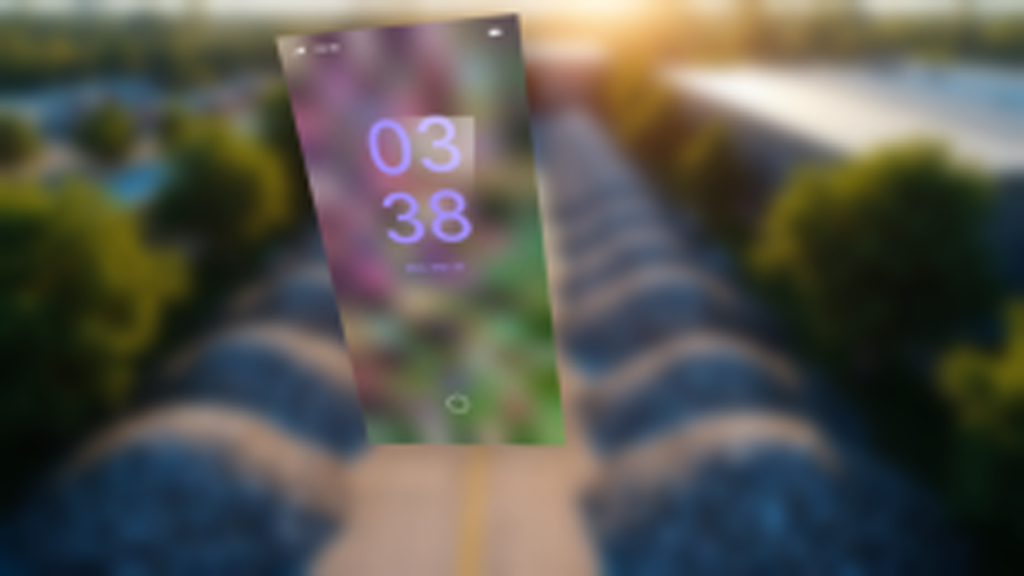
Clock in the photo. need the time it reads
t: 3:38
